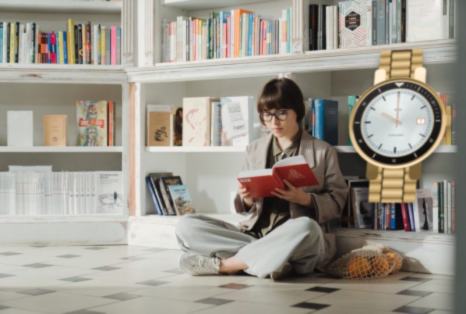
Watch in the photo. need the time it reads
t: 10:00
